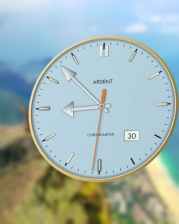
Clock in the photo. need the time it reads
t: 8:52:31
